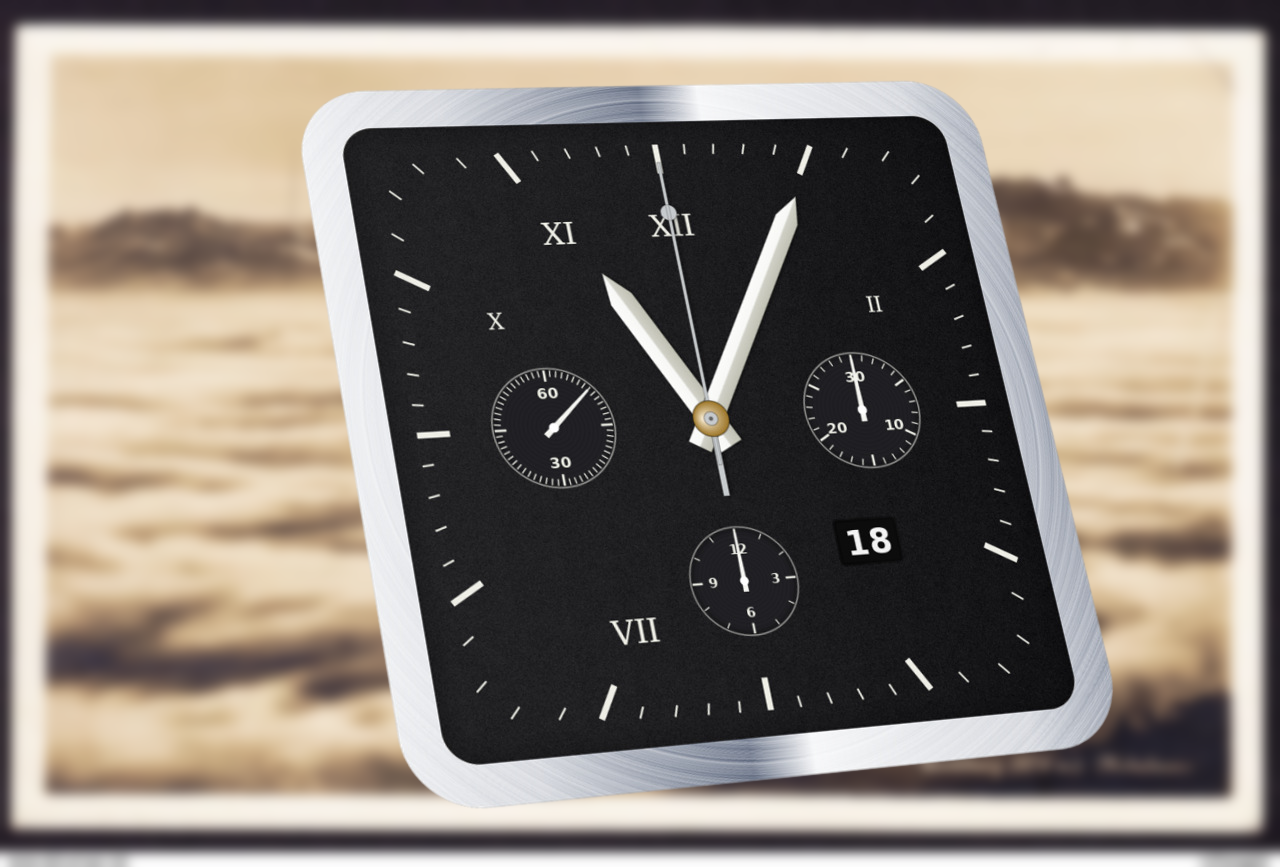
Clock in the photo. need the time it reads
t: 11:05:08
